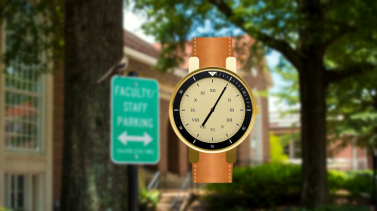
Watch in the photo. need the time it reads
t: 7:05
